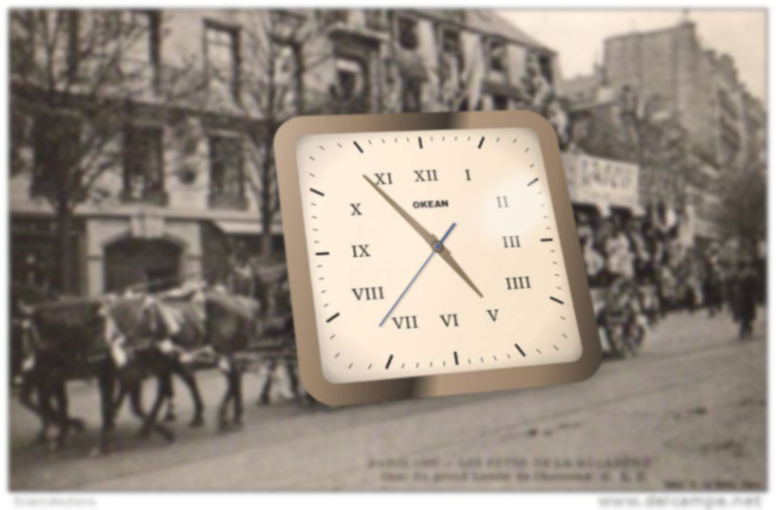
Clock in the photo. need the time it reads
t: 4:53:37
